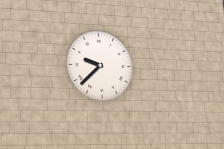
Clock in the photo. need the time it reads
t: 9:38
